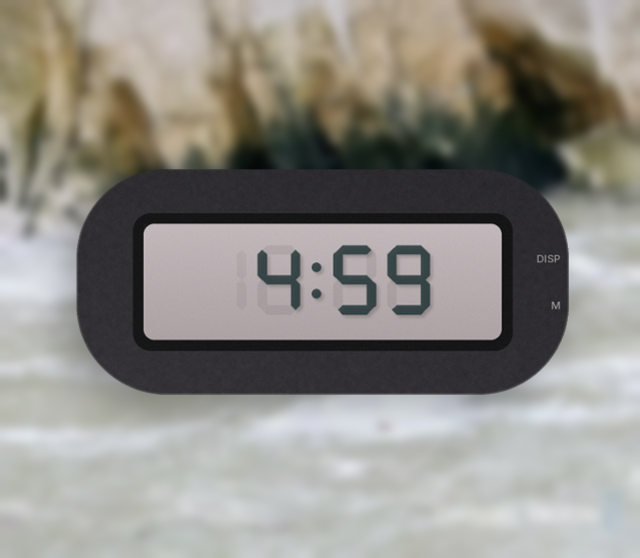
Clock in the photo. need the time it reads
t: 4:59
